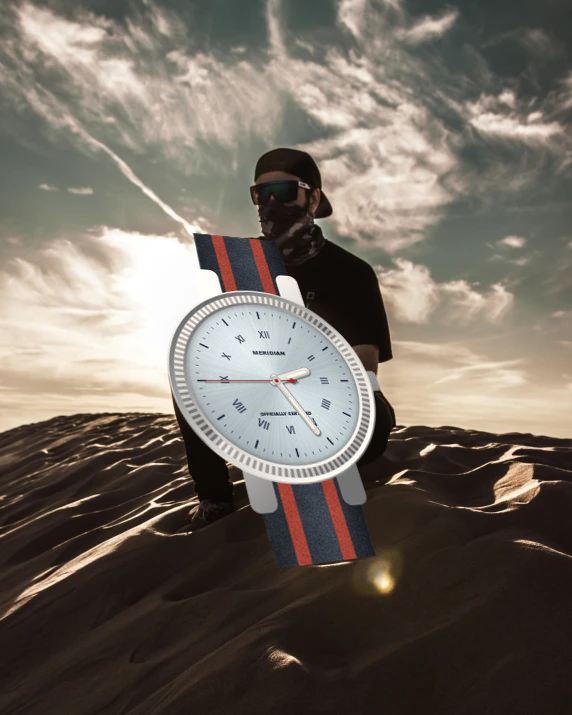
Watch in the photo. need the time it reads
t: 2:25:45
